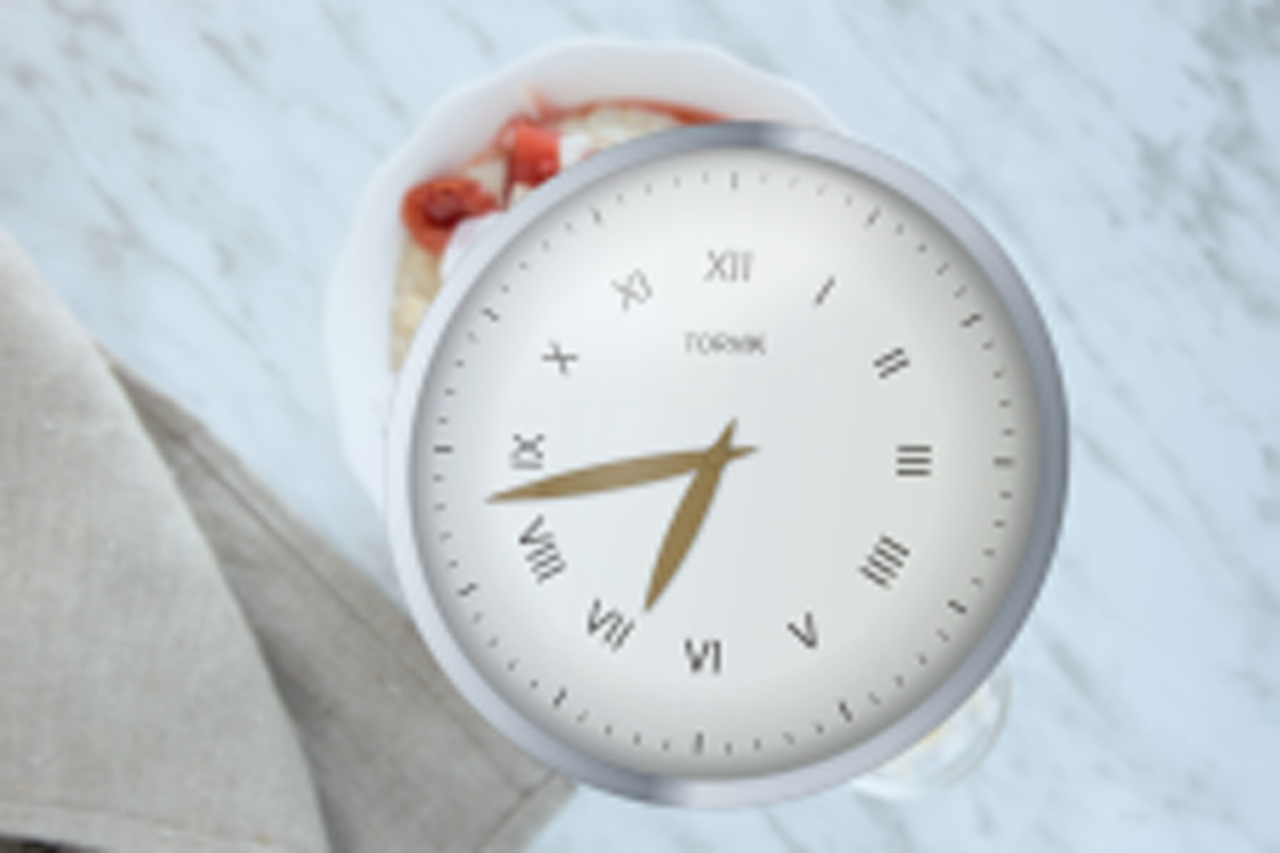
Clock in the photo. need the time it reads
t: 6:43
